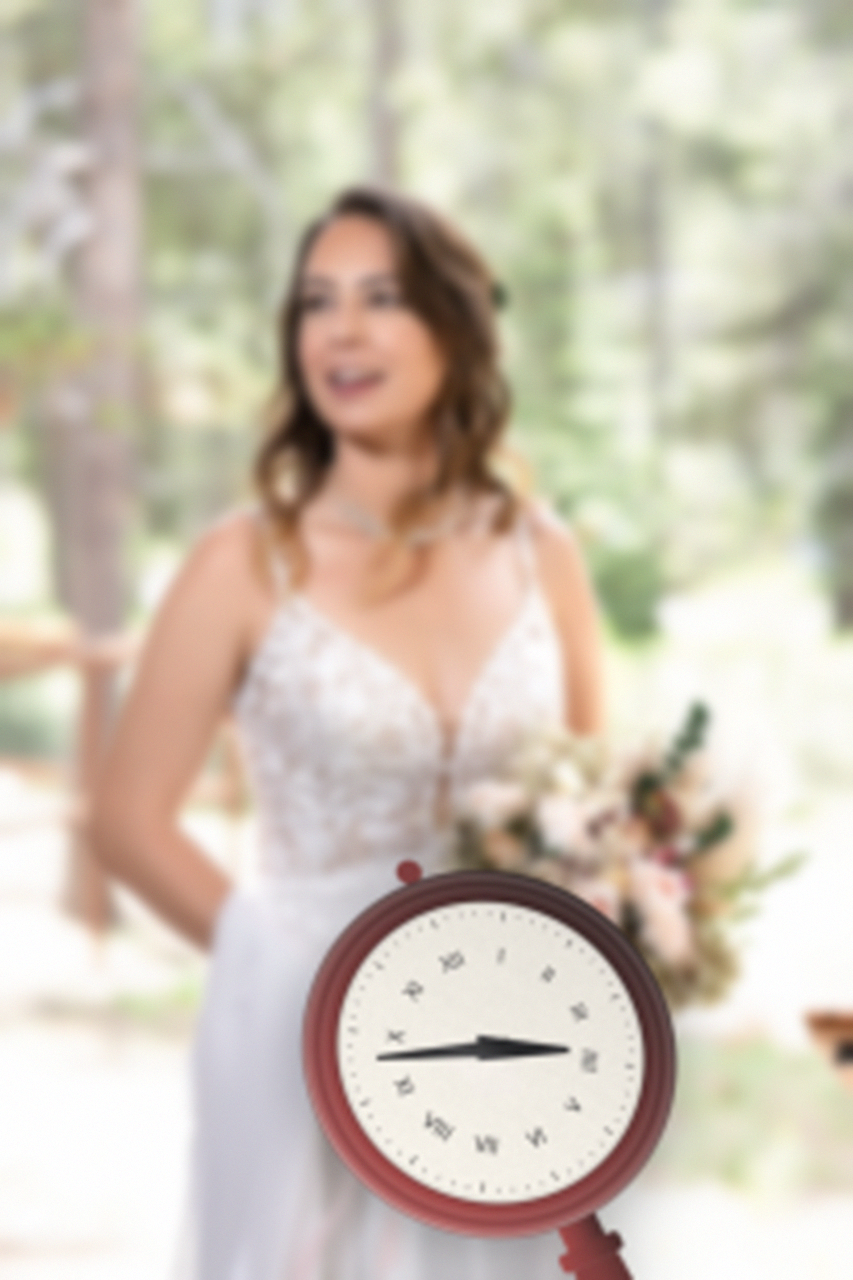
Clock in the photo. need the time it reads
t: 3:48
